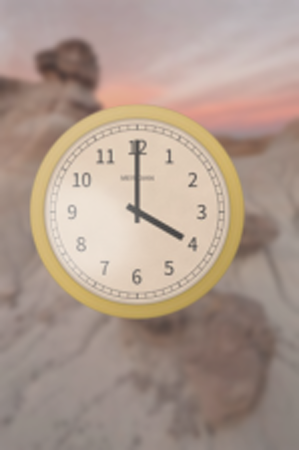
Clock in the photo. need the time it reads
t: 4:00
